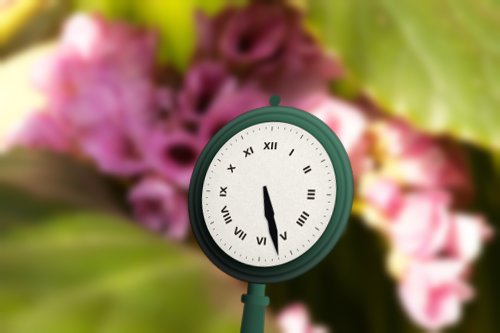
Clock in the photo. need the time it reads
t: 5:27
